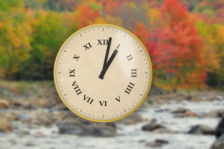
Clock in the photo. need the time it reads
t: 1:02
